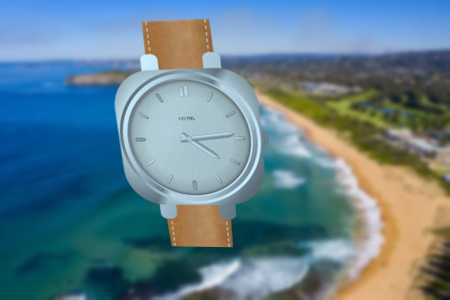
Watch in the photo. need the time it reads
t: 4:14
